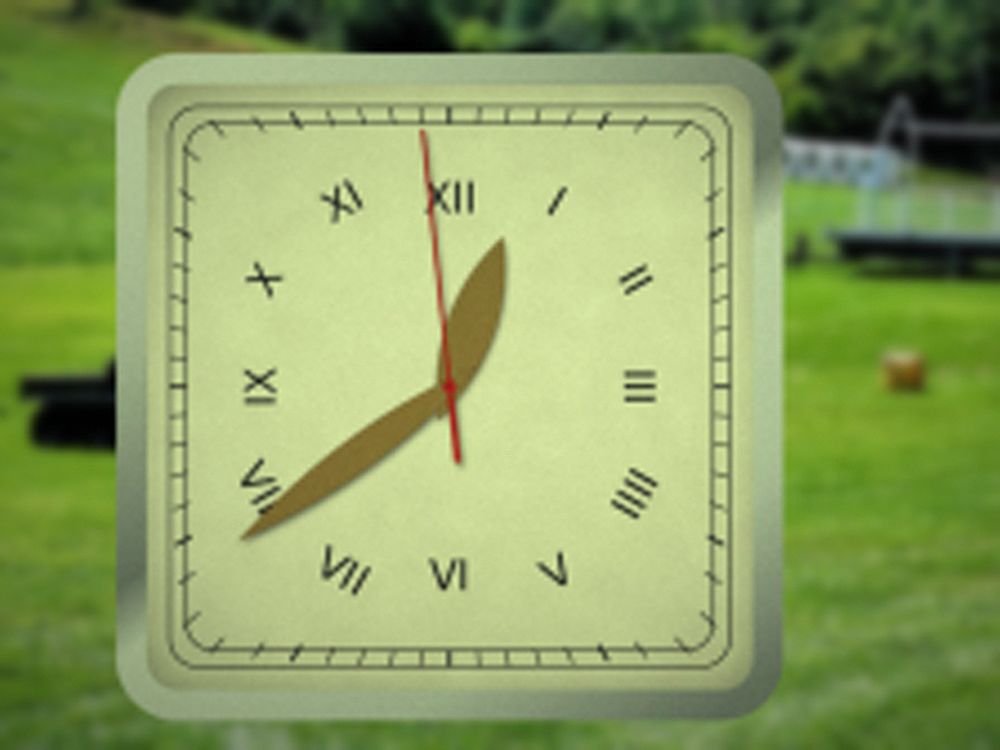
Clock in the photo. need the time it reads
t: 12:38:59
